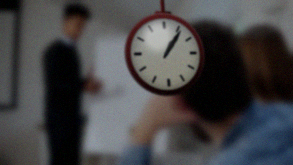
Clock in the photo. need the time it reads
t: 1:06
